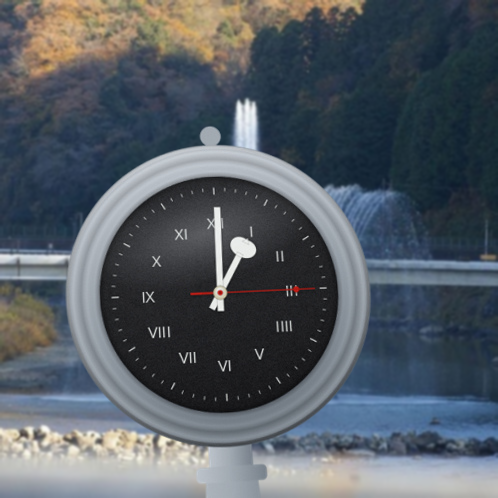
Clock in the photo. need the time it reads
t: 1:00:15
